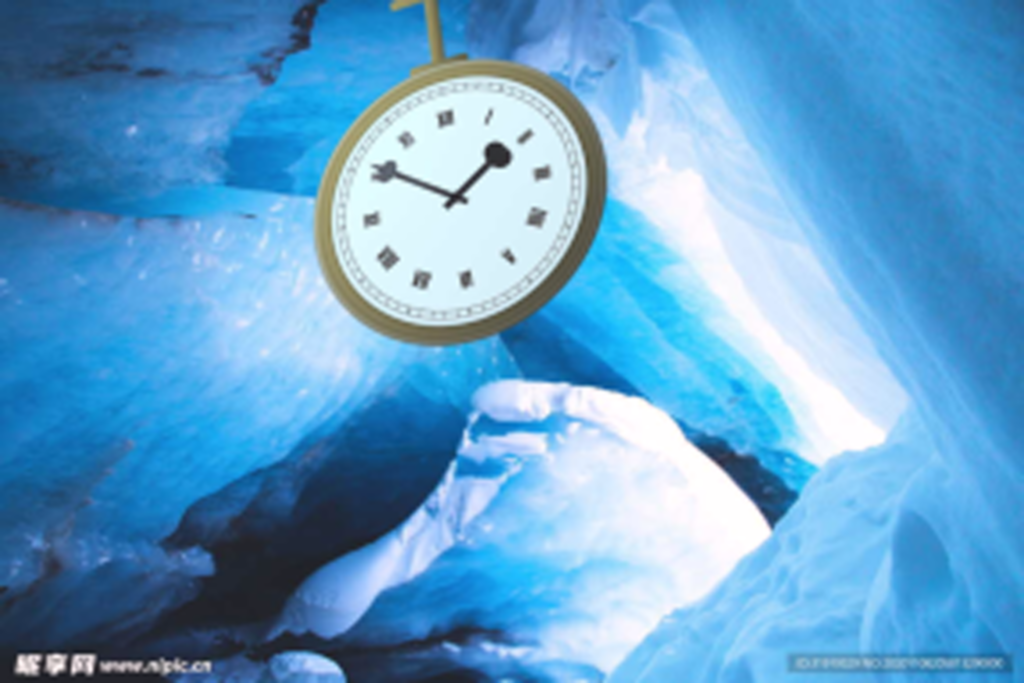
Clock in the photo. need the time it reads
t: 1:51
